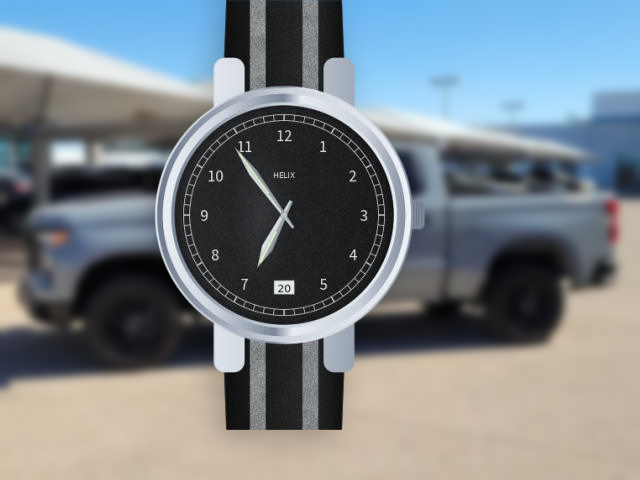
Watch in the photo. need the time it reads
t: 6:54
